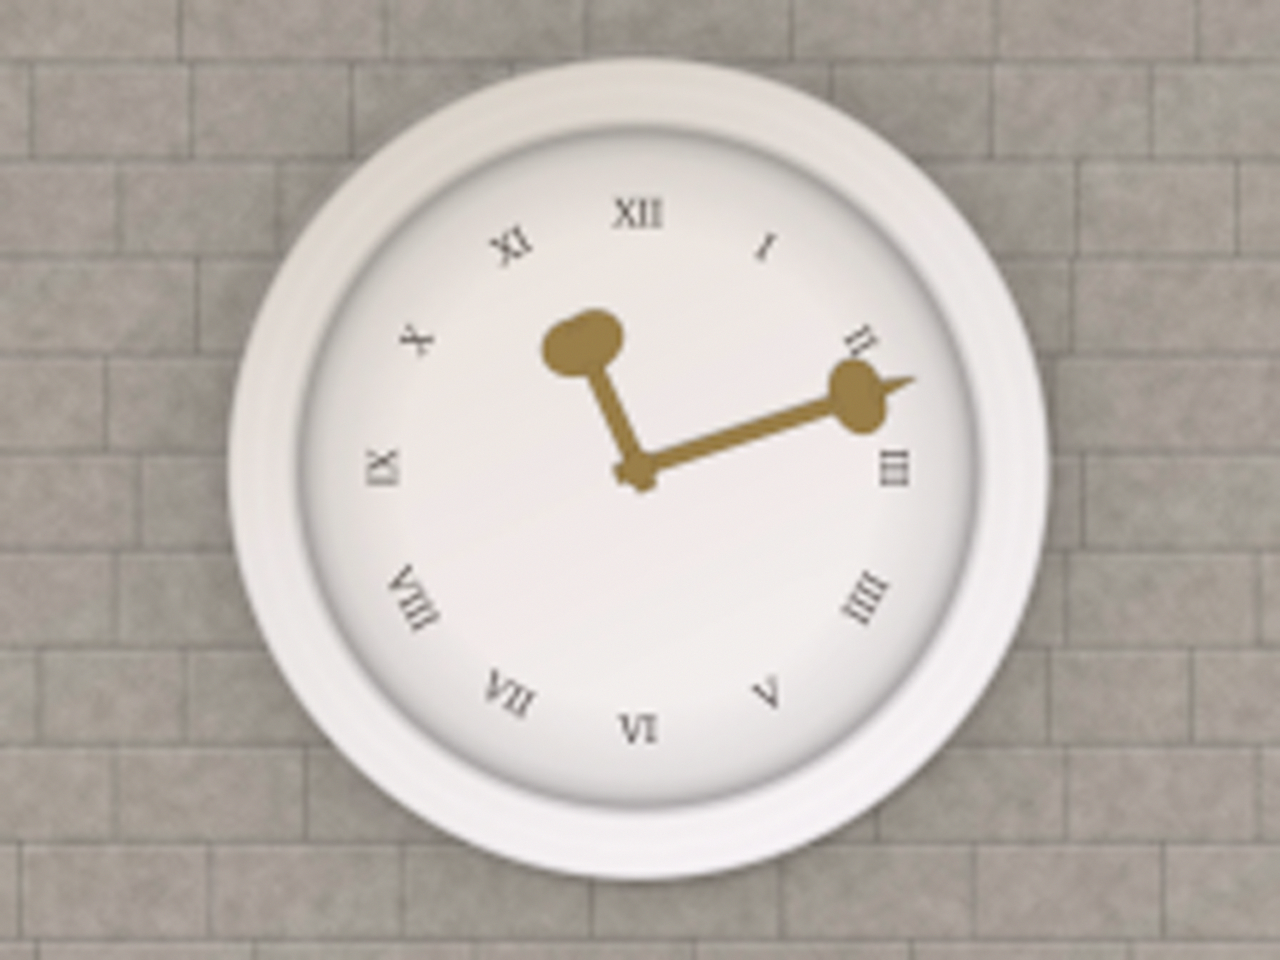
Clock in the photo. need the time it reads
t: 11:12
